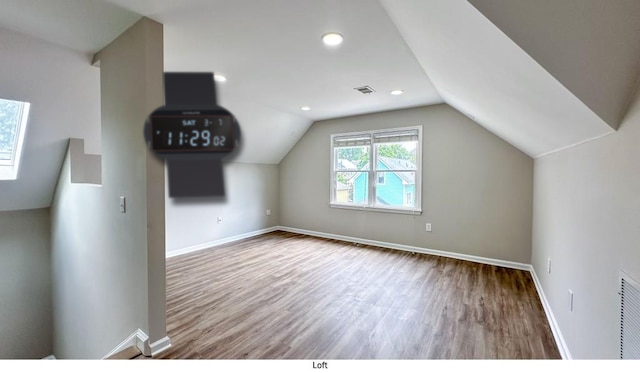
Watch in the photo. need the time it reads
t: 11:29
